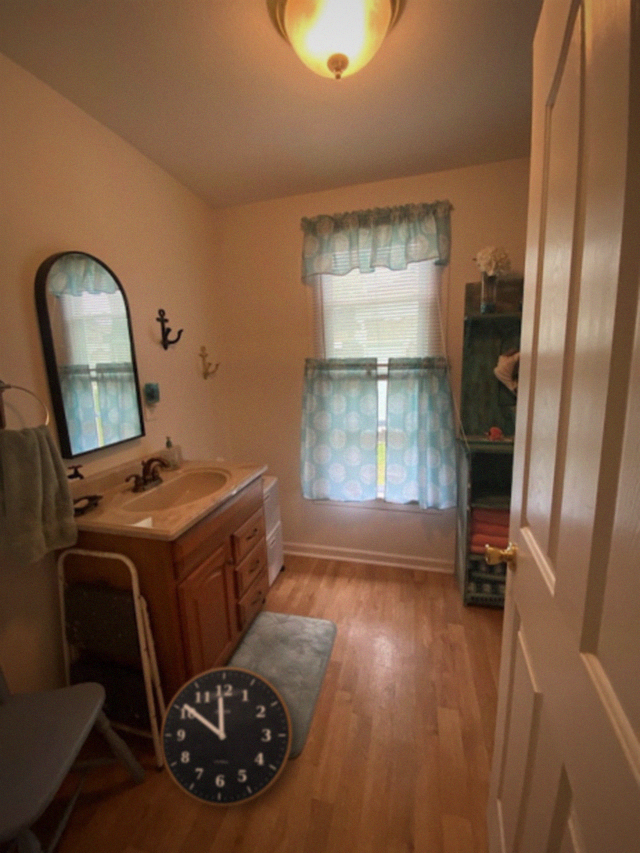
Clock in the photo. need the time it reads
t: 11:51
